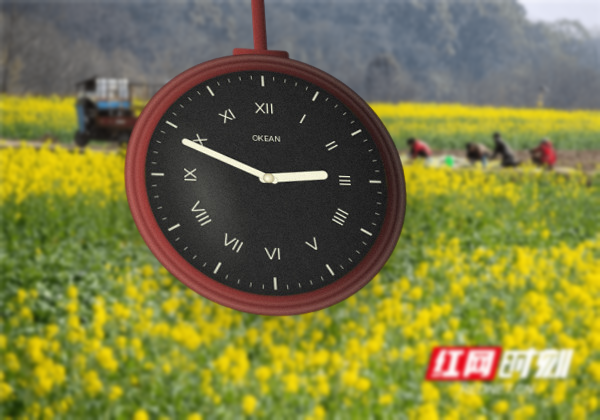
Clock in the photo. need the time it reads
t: 2:49
